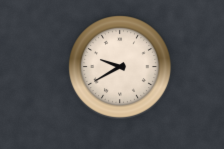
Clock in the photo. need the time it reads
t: 9:40
